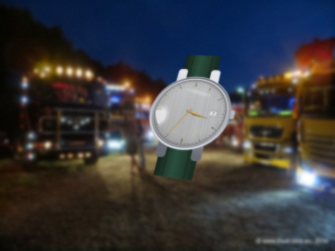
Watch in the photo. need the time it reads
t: 3:35
